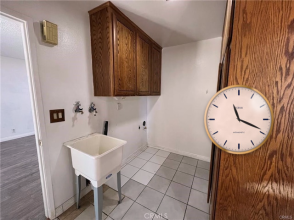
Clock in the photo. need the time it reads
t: 11:19
